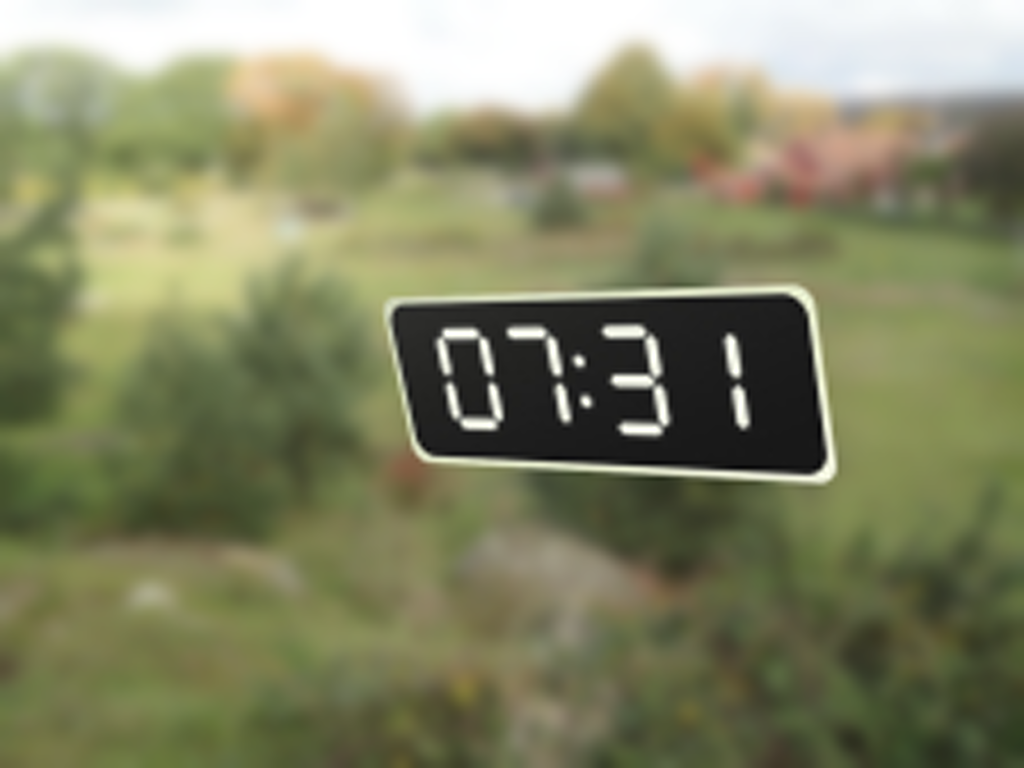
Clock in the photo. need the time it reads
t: 7:31
